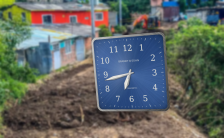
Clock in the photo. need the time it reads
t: 6:43
